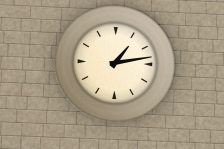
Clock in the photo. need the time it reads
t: 1:13
